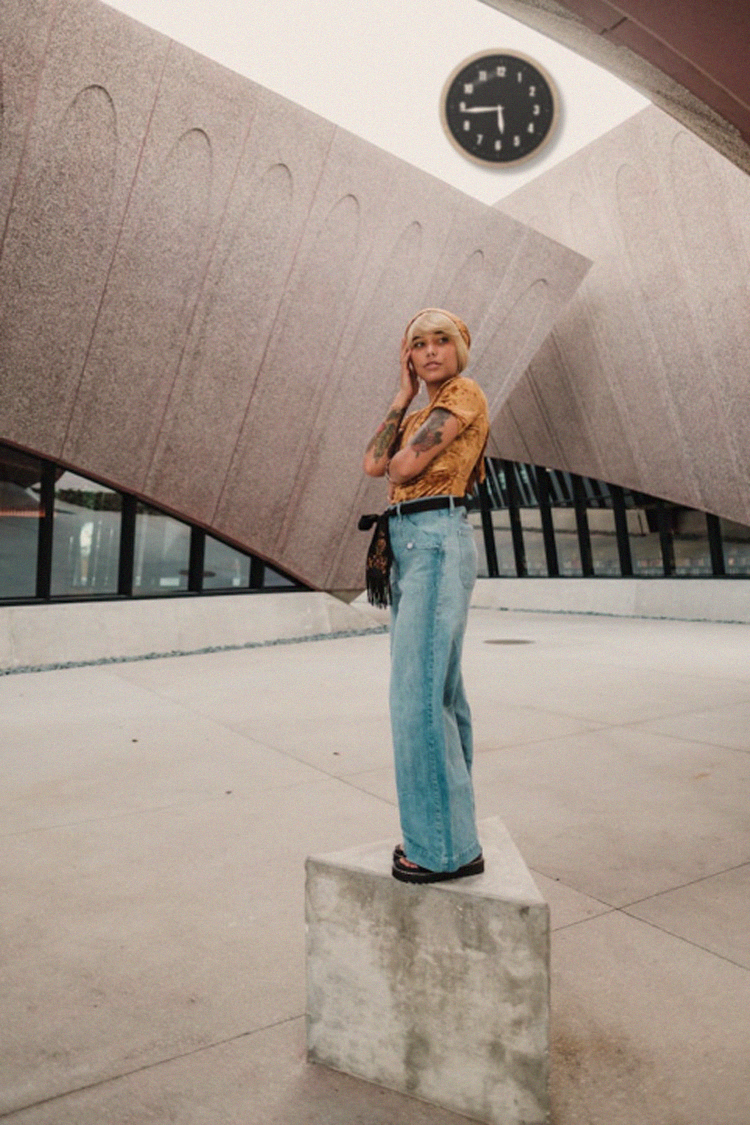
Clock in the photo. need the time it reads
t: 5:44
